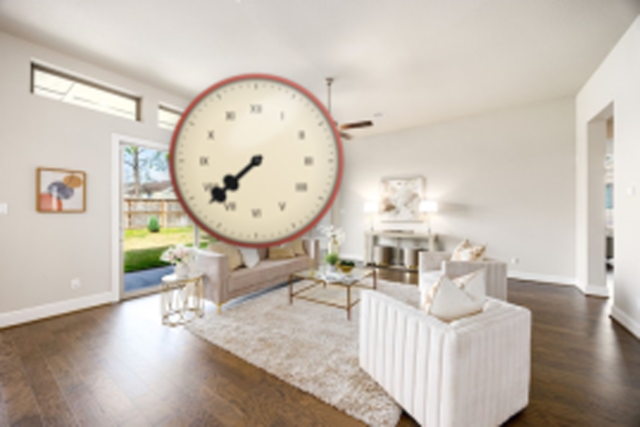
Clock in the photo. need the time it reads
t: 7:38
